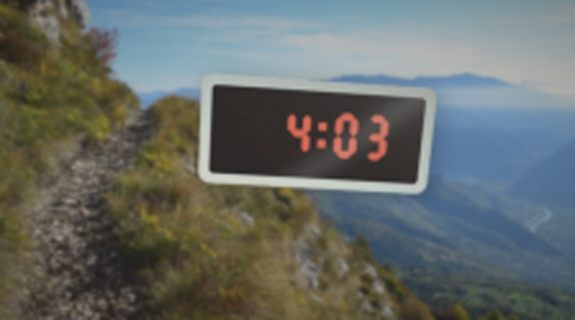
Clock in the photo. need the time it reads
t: 4:03
